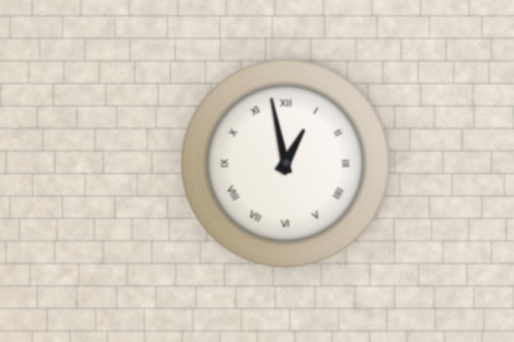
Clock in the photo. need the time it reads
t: 12:58
